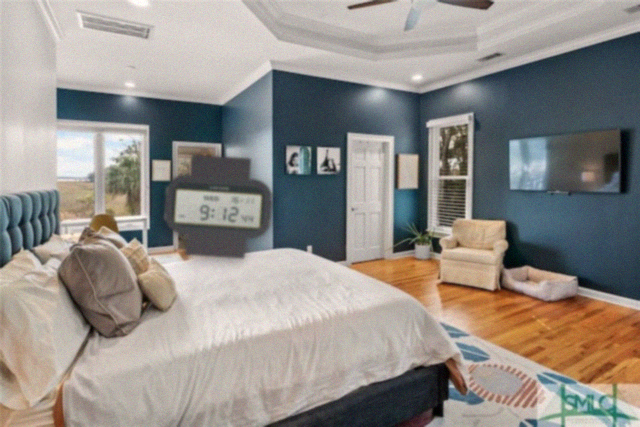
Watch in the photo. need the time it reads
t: 9:12
